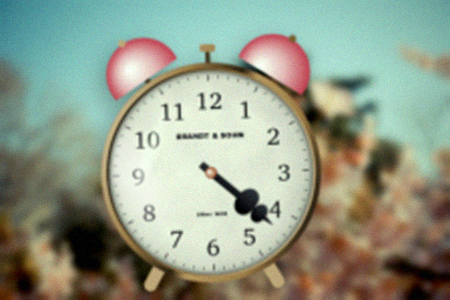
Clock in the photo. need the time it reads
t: 4:22
